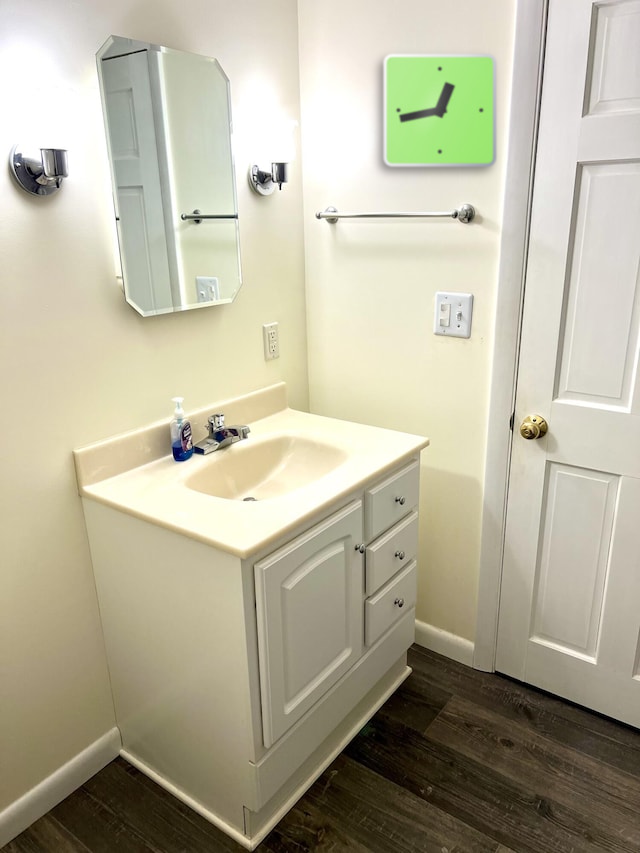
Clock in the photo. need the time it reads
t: 12:43
